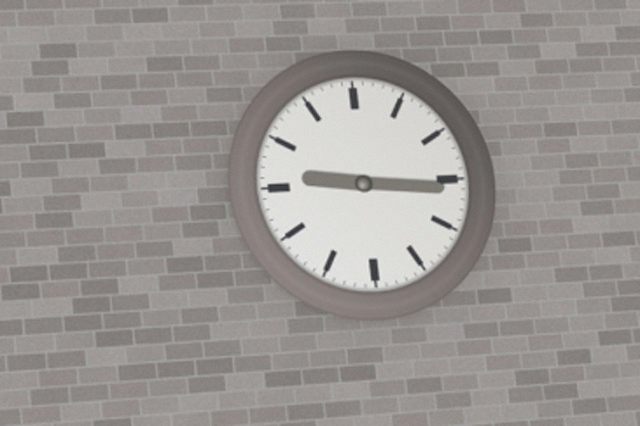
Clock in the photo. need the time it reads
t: 9:16
